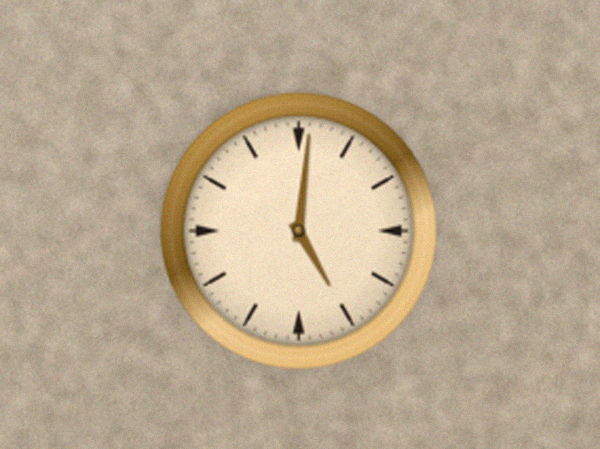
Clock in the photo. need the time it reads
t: 5:01
